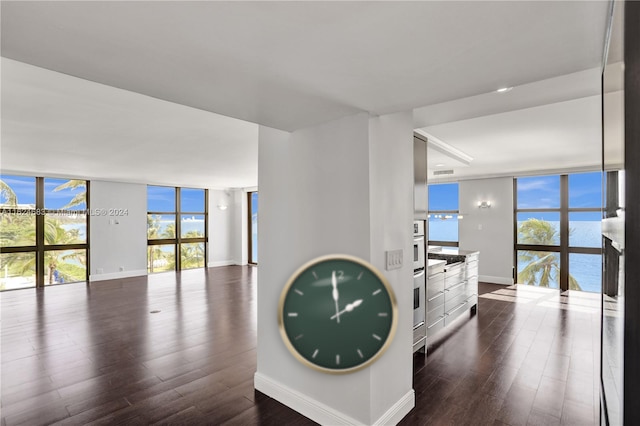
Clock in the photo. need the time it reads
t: 1:59
